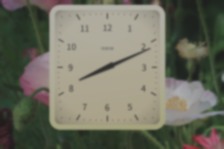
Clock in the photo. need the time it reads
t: 8:11
